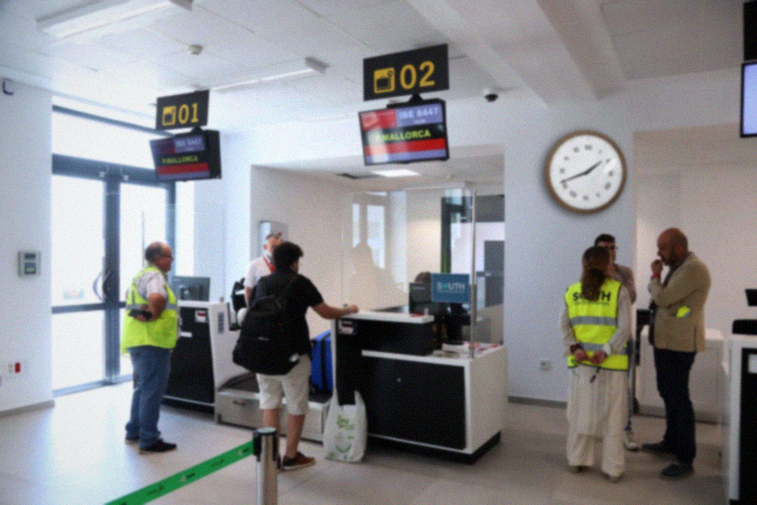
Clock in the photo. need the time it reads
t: 1:41
